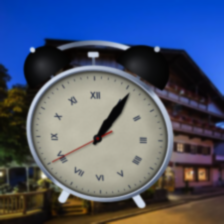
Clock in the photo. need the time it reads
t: 1:05:40
